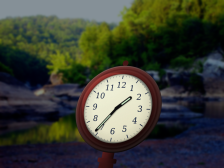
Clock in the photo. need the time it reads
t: 1:36
